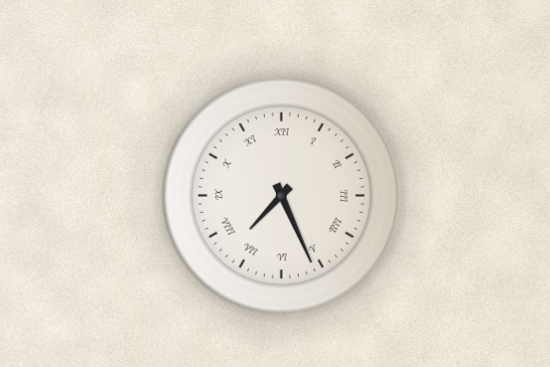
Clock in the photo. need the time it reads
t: 7:26
